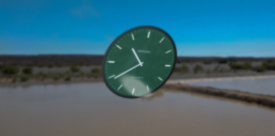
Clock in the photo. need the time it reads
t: 10:39
